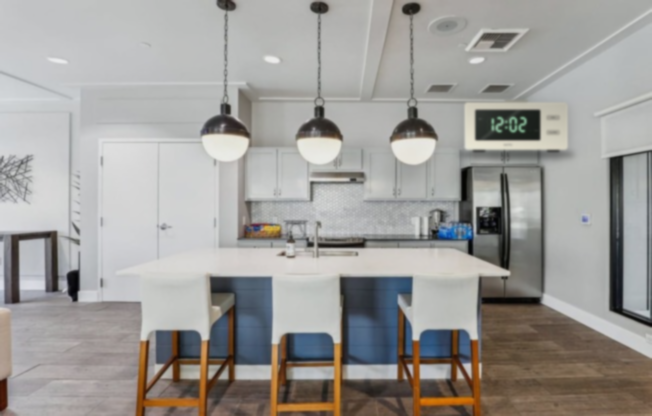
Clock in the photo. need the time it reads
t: 12:02
